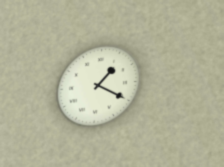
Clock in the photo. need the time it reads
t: 1:20
